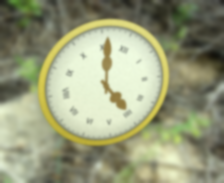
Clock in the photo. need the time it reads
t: 3:56
